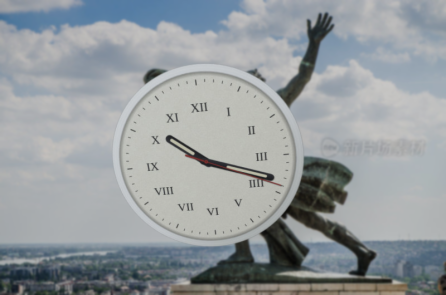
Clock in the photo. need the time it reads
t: 10:18:19
